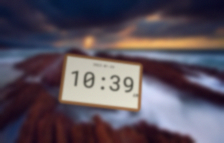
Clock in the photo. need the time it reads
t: 10:39
